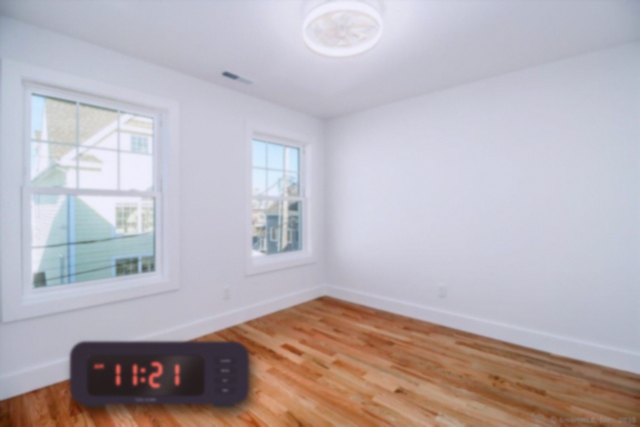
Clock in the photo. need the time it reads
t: 11:21
